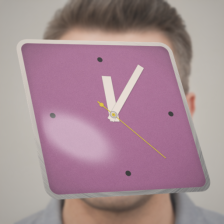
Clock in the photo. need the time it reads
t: 12:06:23
